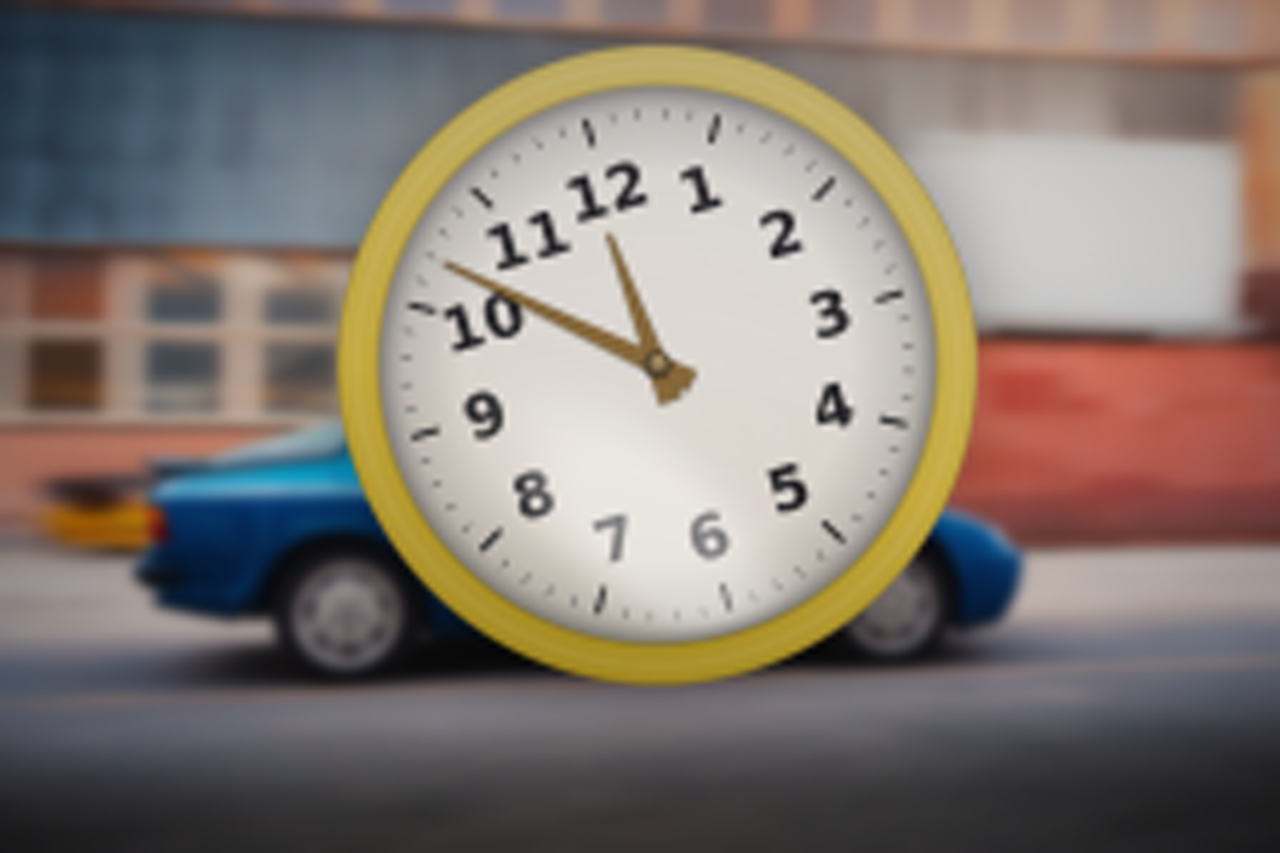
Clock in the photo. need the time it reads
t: 11:52
